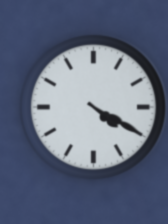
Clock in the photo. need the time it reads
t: 4:20
